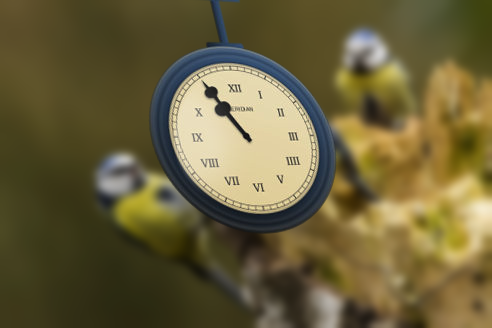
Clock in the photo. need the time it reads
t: 10:55
